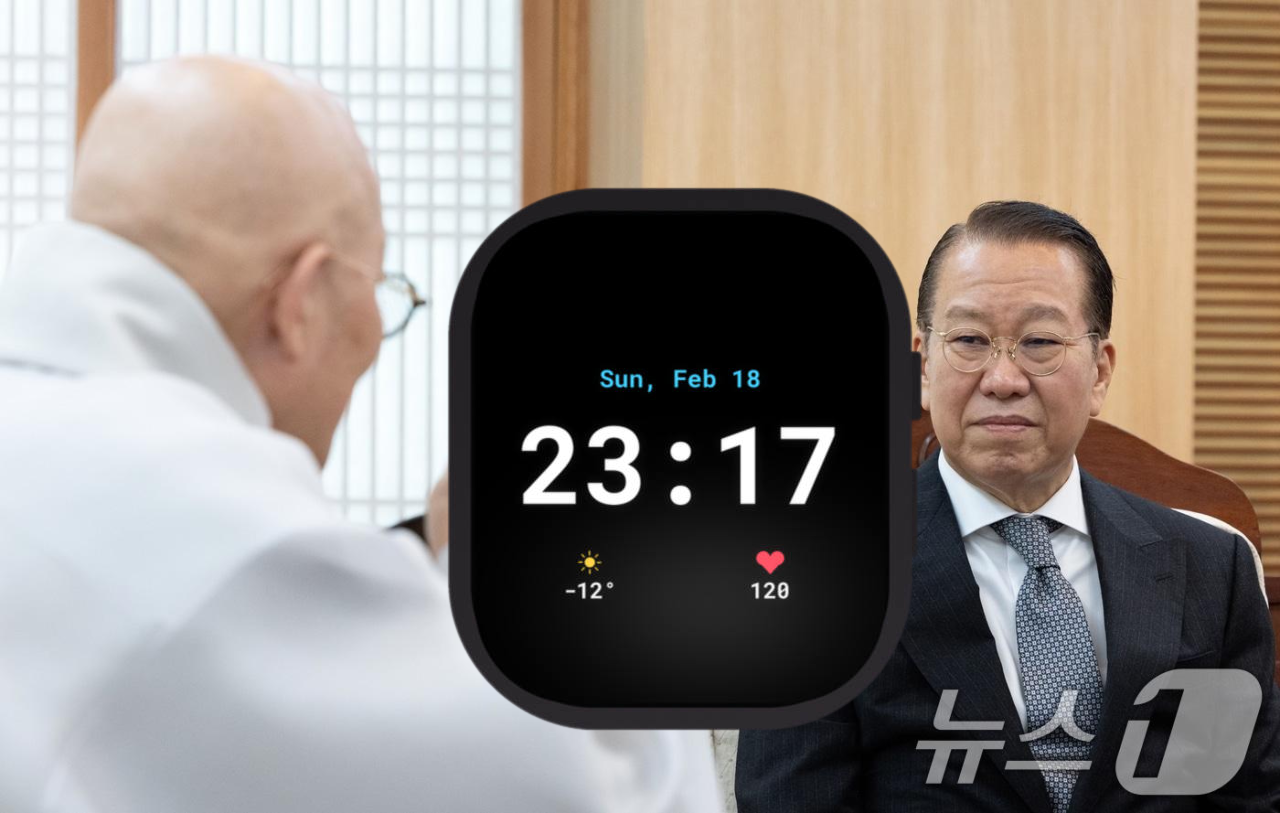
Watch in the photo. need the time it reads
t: 23:17
